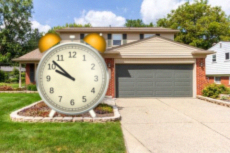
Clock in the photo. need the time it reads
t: 9:52
